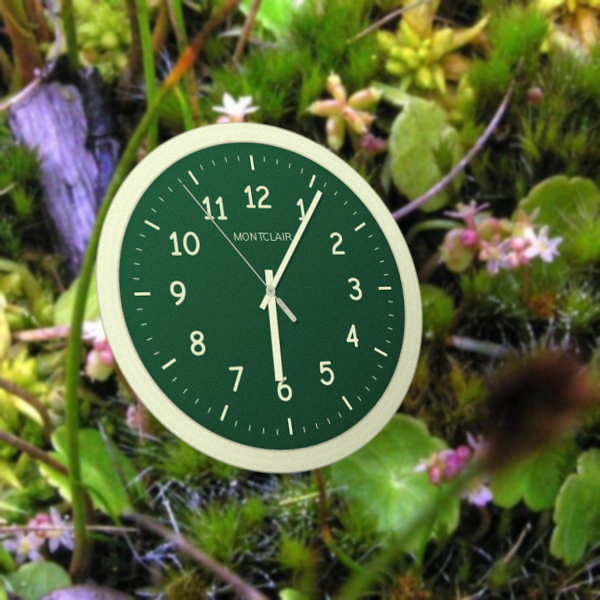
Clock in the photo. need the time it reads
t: 6:05:54
